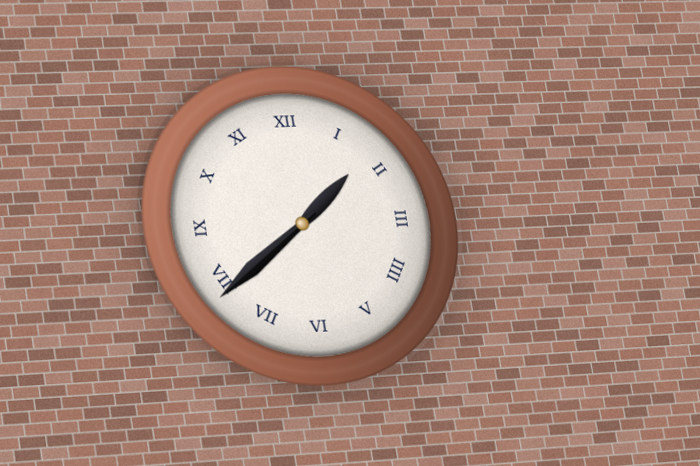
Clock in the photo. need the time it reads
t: 1:39
